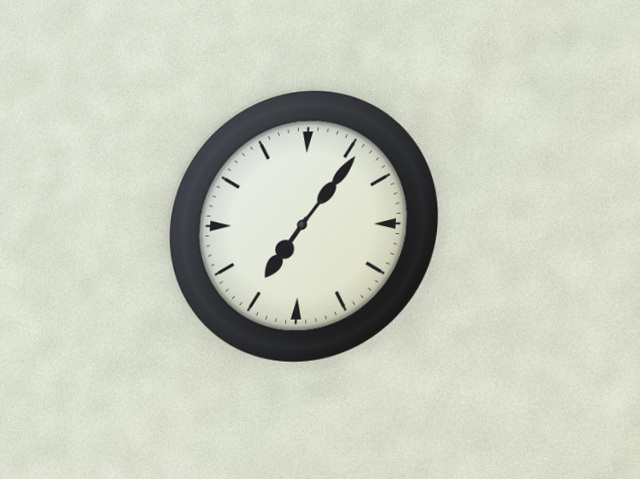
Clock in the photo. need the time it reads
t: 7:06
